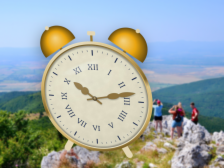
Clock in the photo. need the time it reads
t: 10:13
